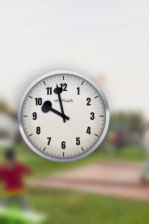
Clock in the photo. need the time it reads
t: 9:58
